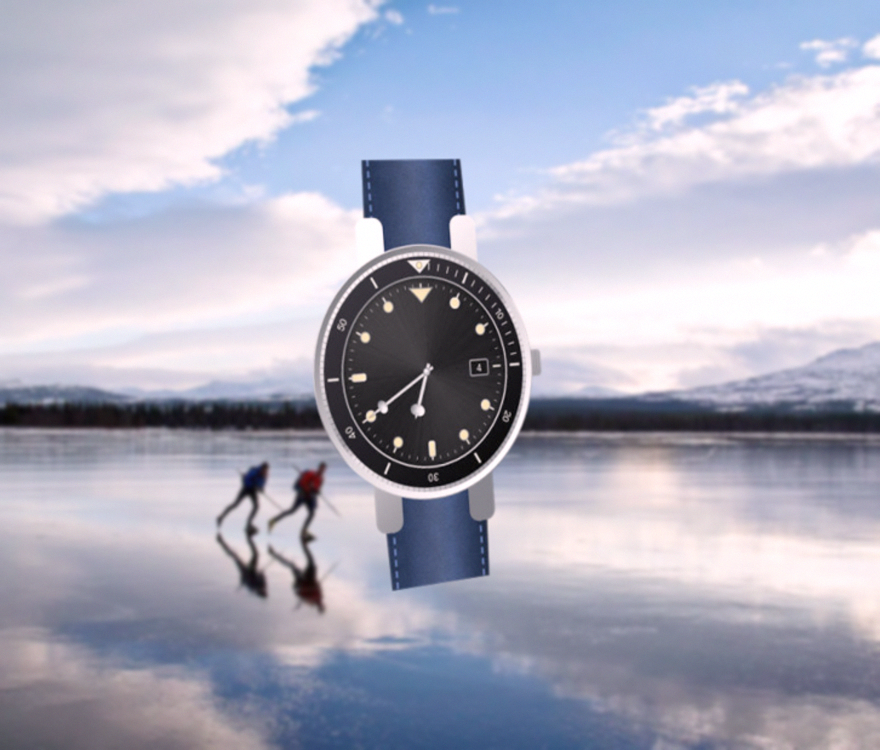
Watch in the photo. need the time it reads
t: 6:40
